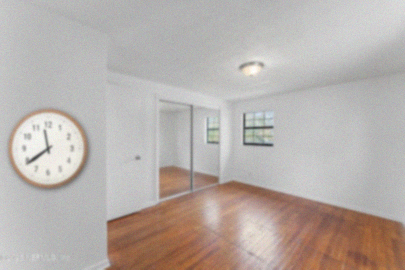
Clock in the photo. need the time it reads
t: 11:39
